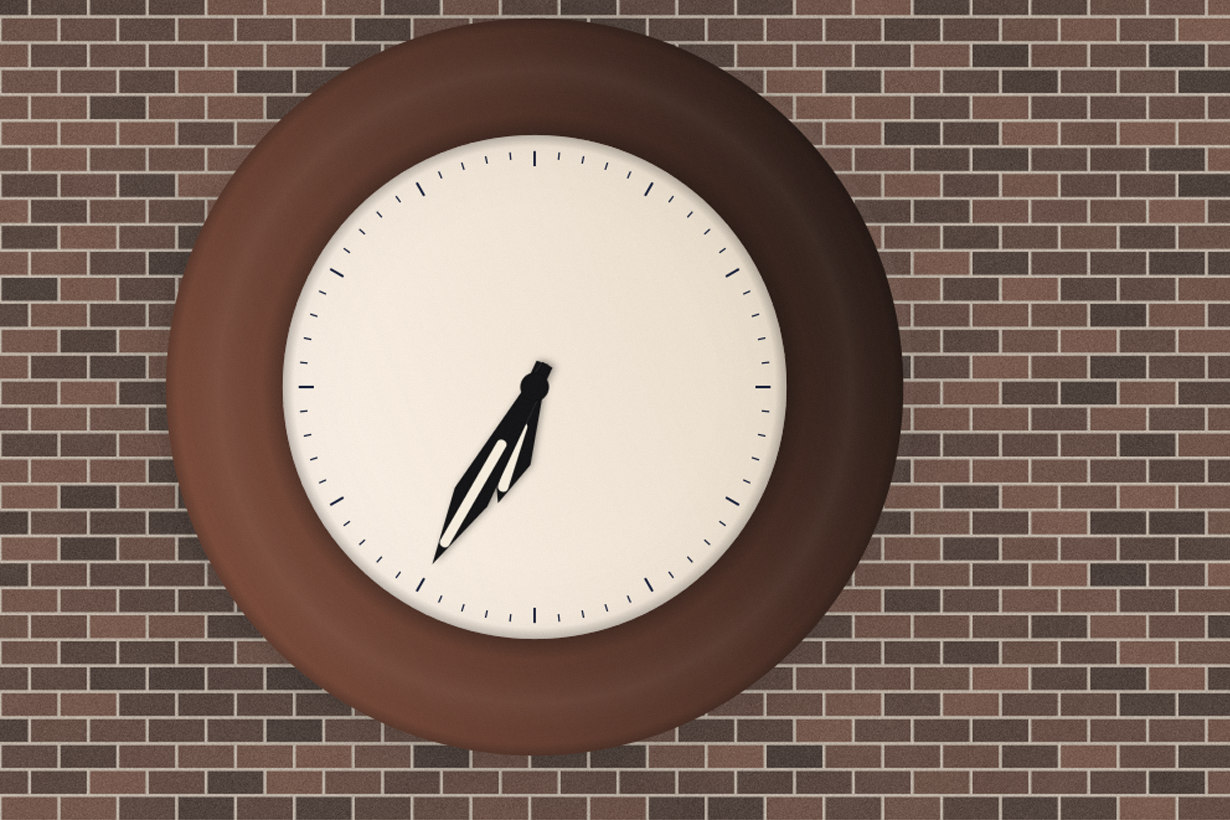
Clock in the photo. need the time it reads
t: 6:35
